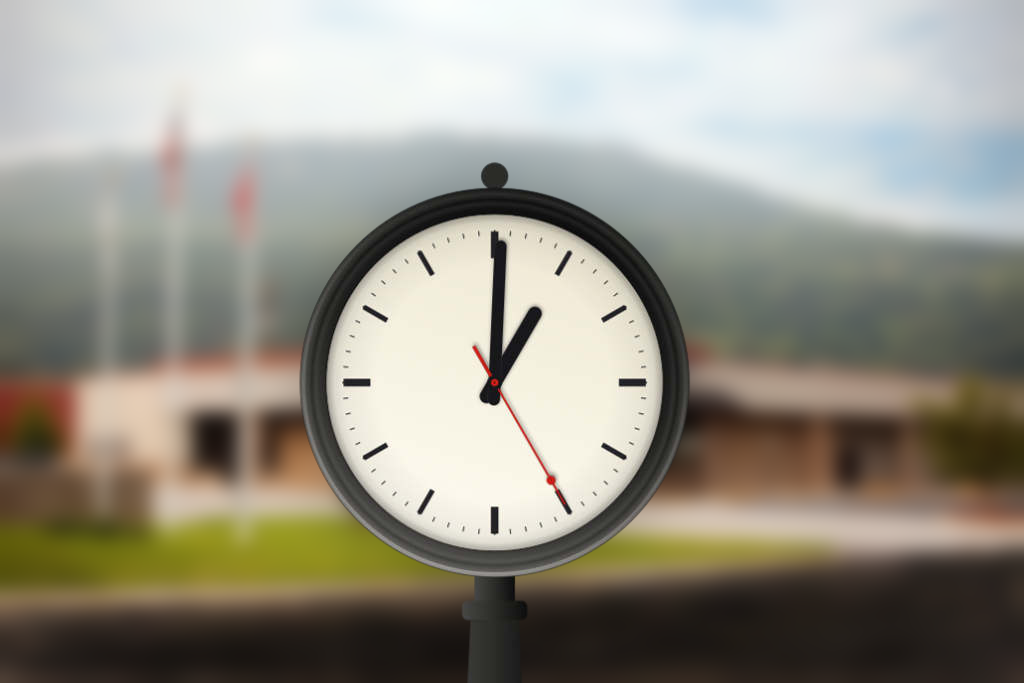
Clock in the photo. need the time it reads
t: 1:00:25
